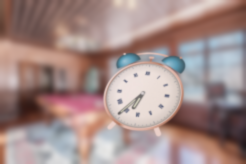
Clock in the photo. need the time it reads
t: 6:36
